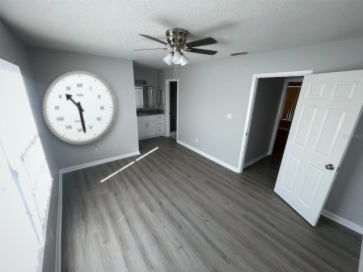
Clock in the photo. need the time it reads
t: 10:28
